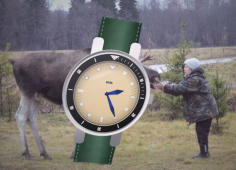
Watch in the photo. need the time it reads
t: 2:25
